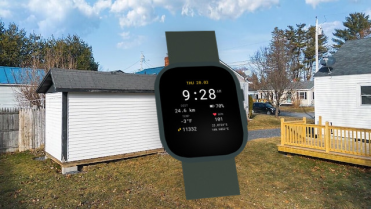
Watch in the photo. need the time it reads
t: 9:28
